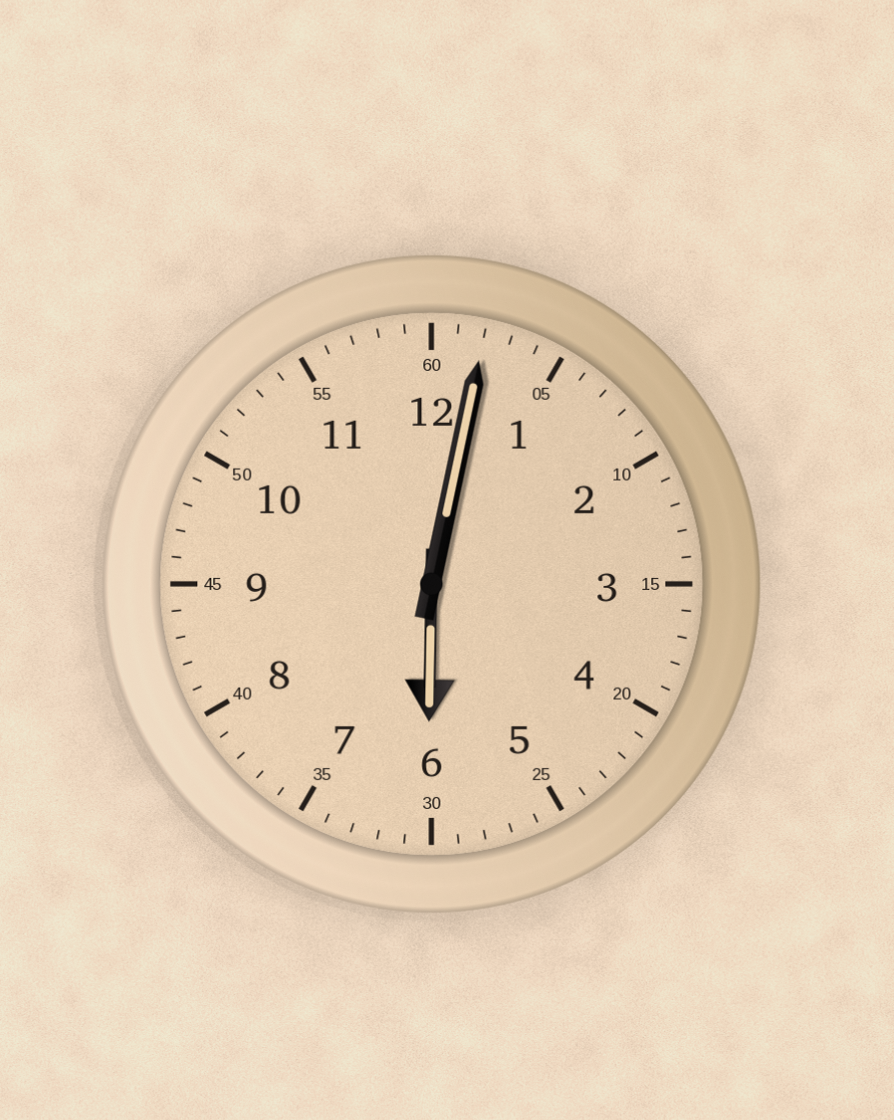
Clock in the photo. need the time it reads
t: 6:02
